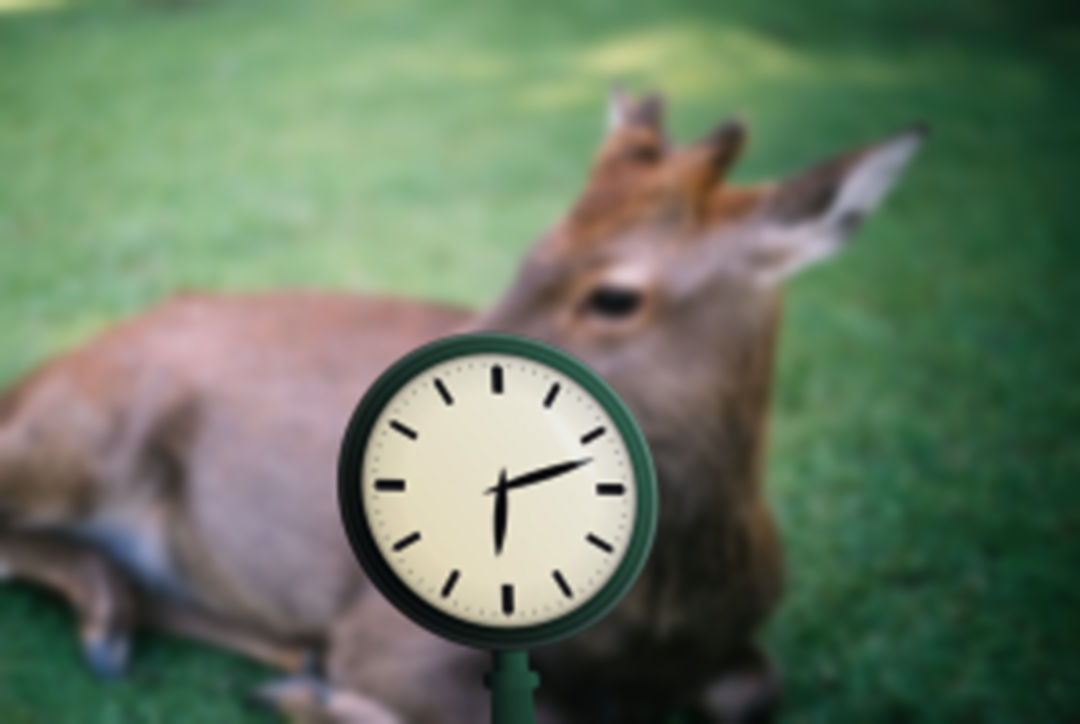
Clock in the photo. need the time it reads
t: 6:12
